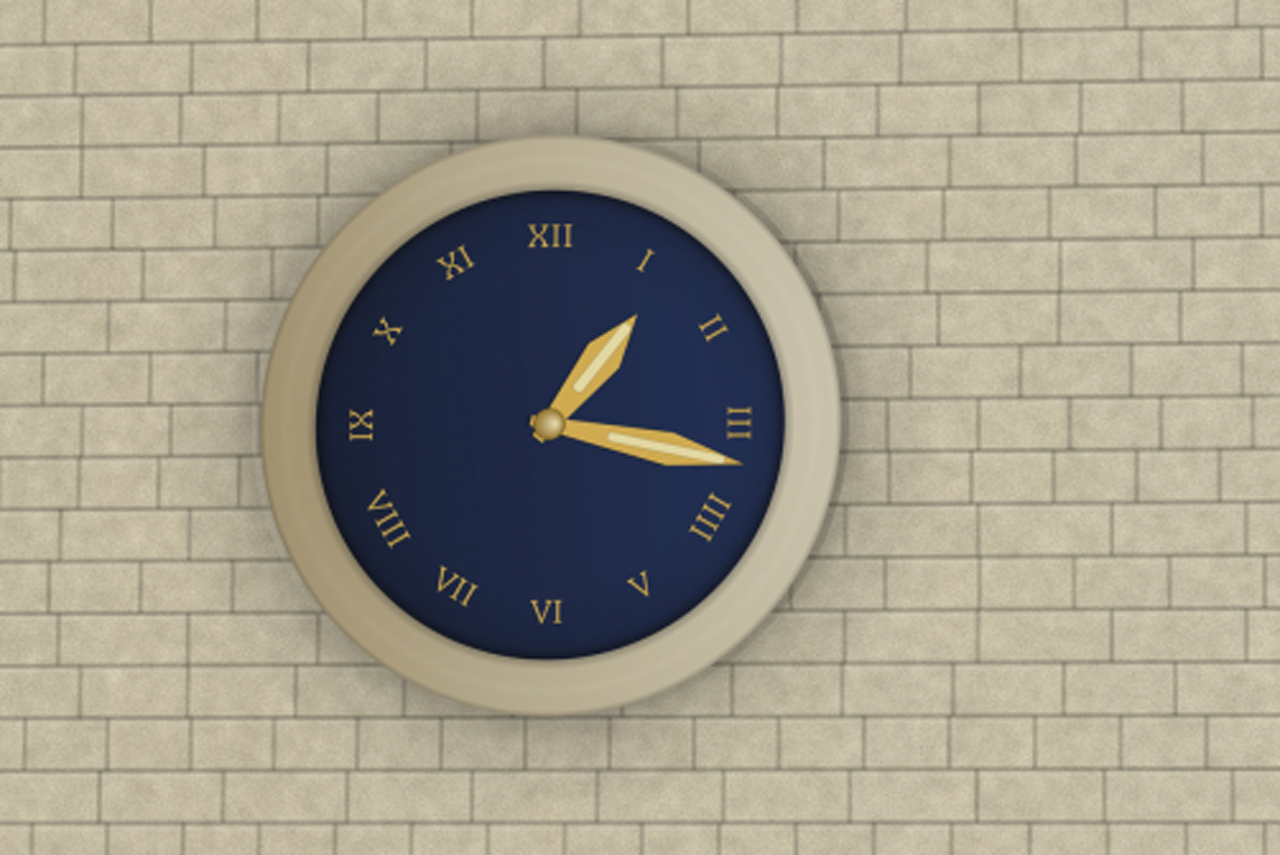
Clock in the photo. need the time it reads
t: 1:17
